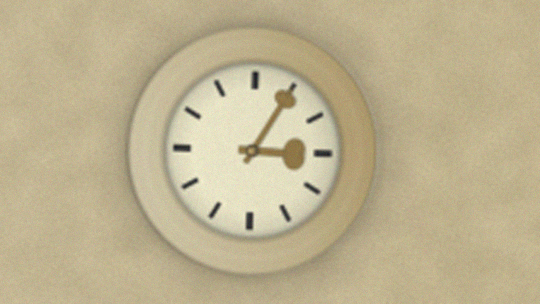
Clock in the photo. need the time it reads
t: 3:05
